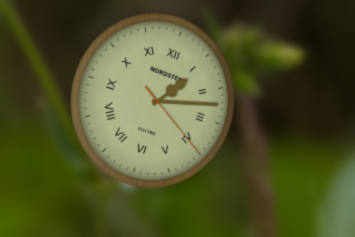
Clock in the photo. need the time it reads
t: 1:12:20
